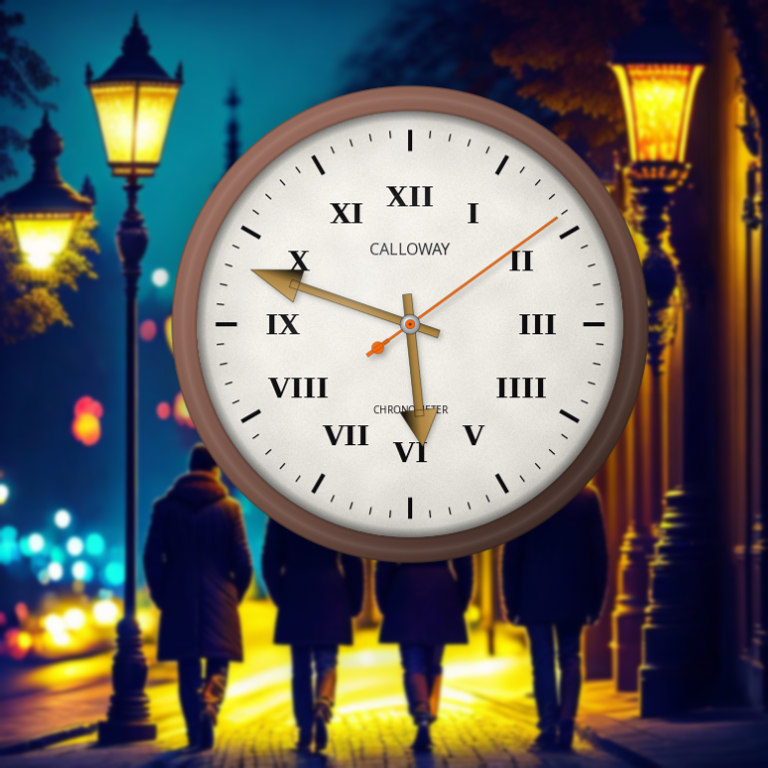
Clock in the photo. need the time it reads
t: 5:48:09
